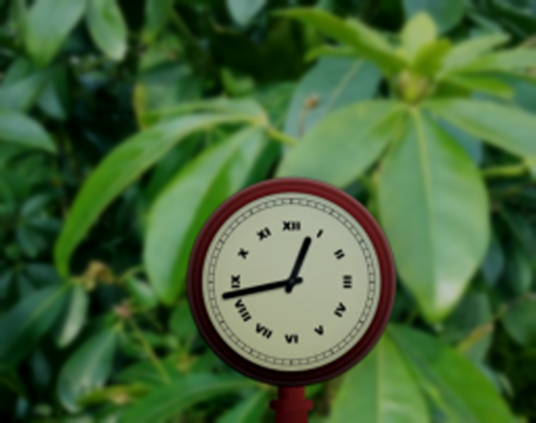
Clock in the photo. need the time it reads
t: 12:43
